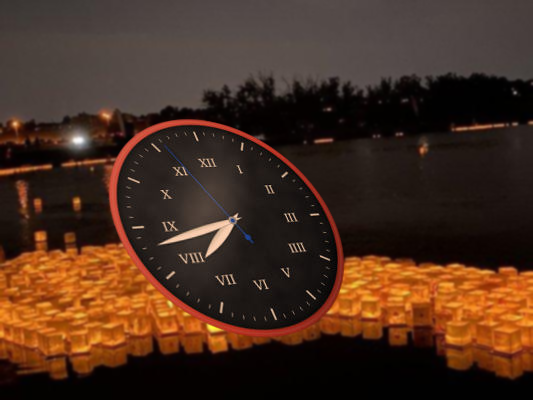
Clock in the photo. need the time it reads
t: 7:42:56
